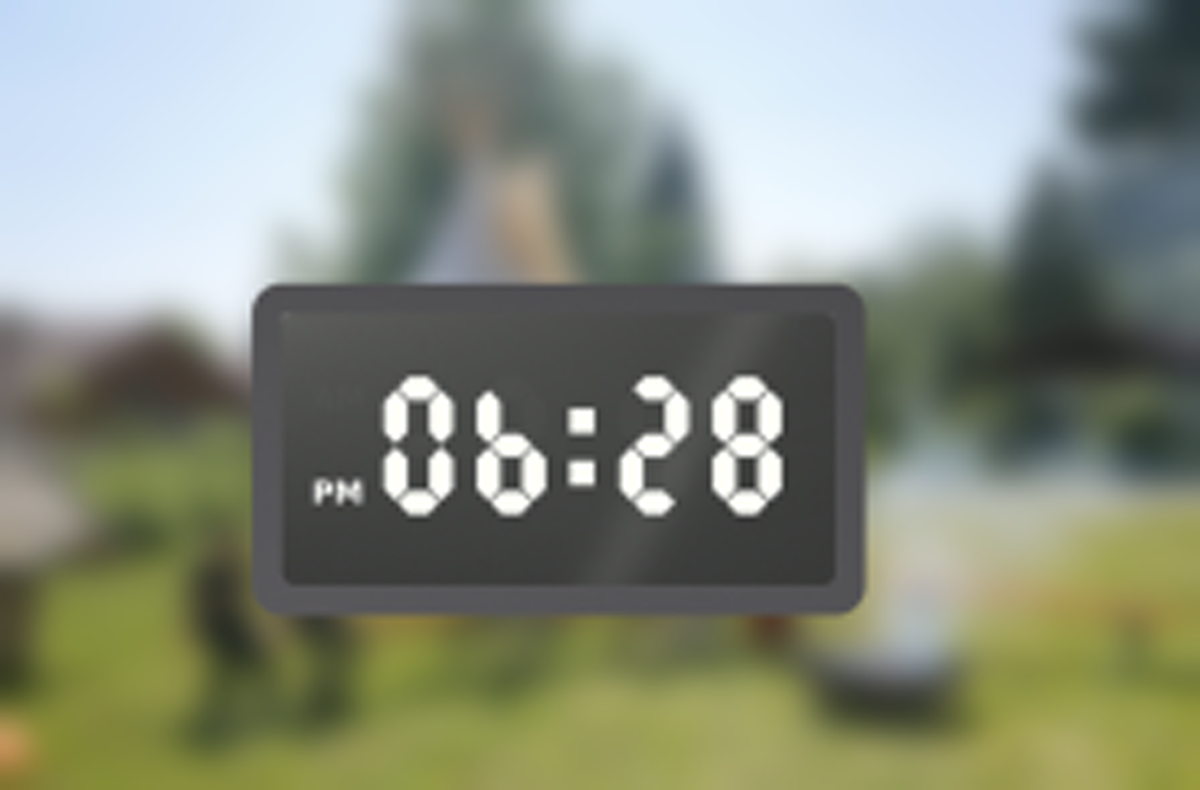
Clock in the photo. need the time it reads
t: 6:28
